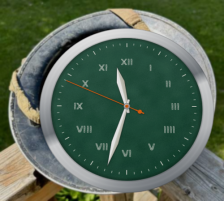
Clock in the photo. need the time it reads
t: 11:32:49
